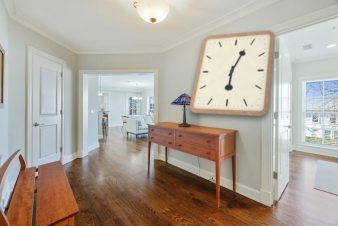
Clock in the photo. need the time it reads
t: 6:04
